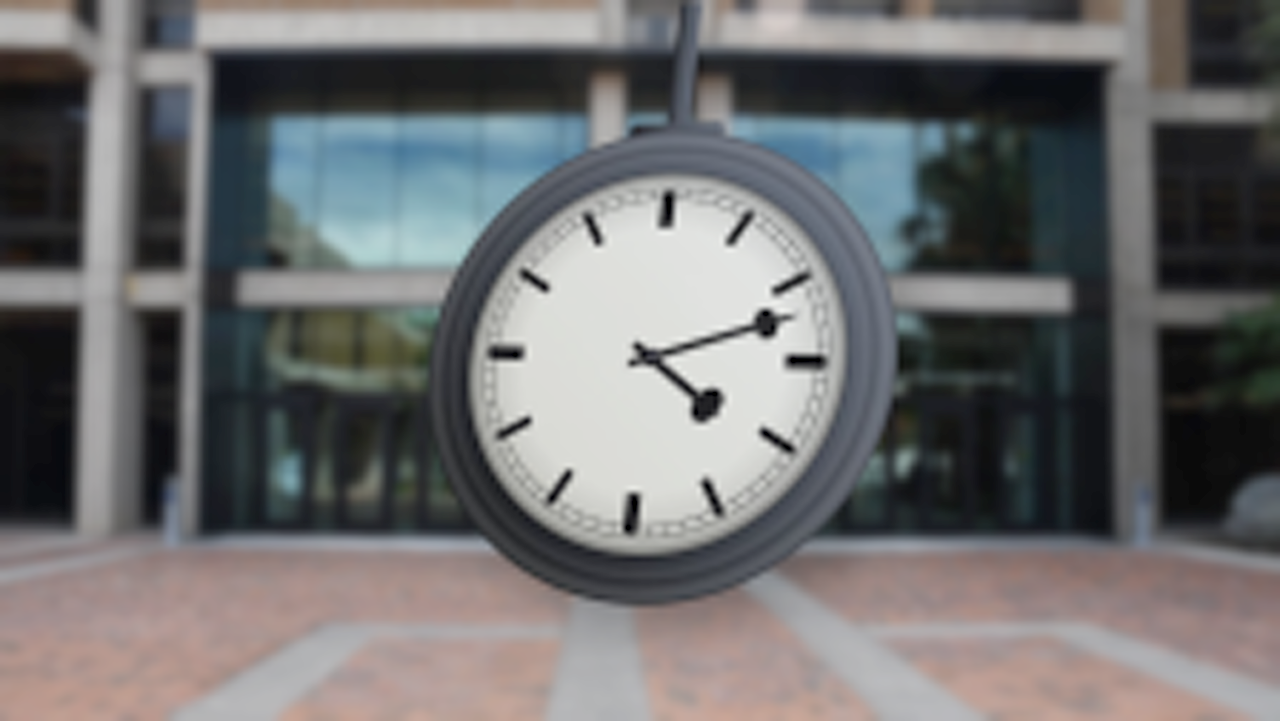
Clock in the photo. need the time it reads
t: 4:12
